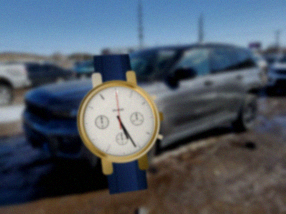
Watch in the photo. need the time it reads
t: 5:26
